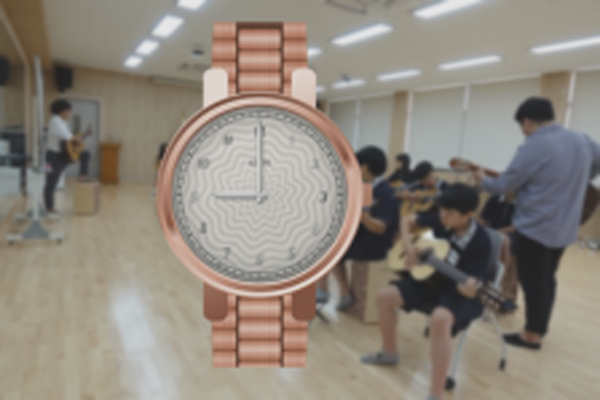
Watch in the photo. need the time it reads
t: 9:00
